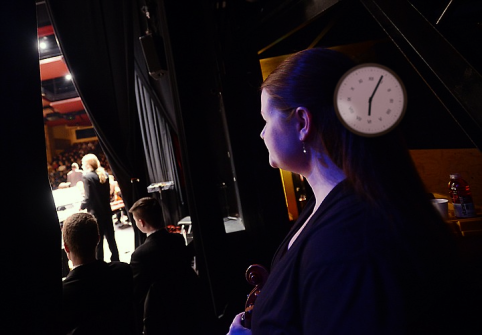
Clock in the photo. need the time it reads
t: 6:04
